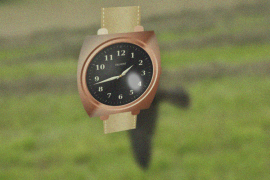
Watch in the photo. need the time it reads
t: 1:43
